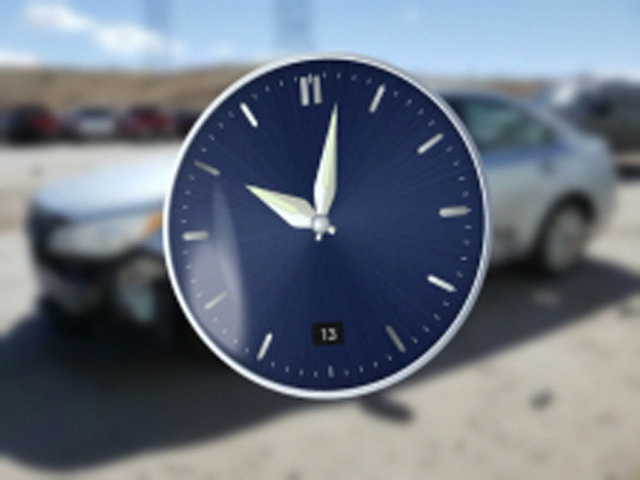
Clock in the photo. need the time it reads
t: 10:02
